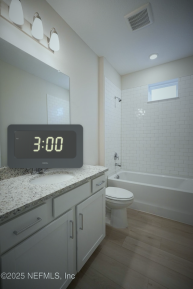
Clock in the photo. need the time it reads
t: 3:00
